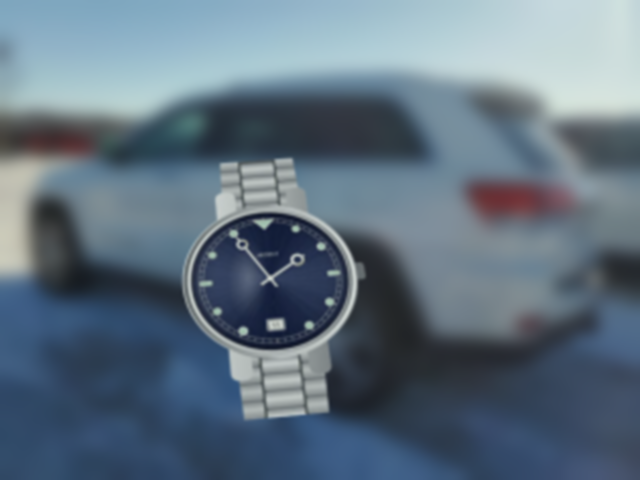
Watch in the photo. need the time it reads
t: 1:55
